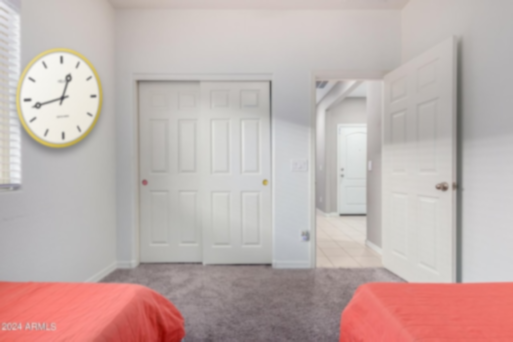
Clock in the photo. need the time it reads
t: 12:43
